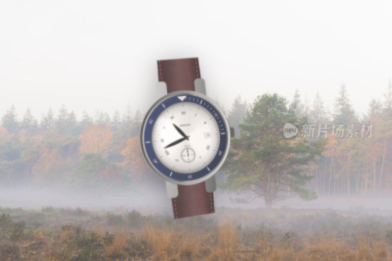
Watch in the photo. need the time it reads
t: 10:42
